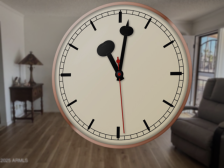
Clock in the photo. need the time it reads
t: 11:01:29
